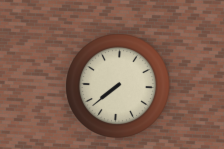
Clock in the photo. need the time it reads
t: 7:38
